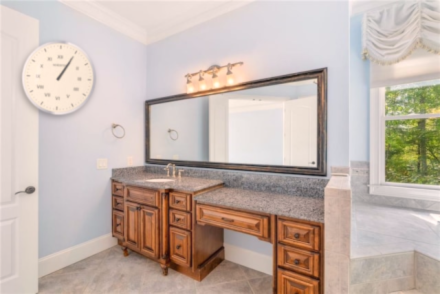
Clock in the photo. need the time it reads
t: 1:05
